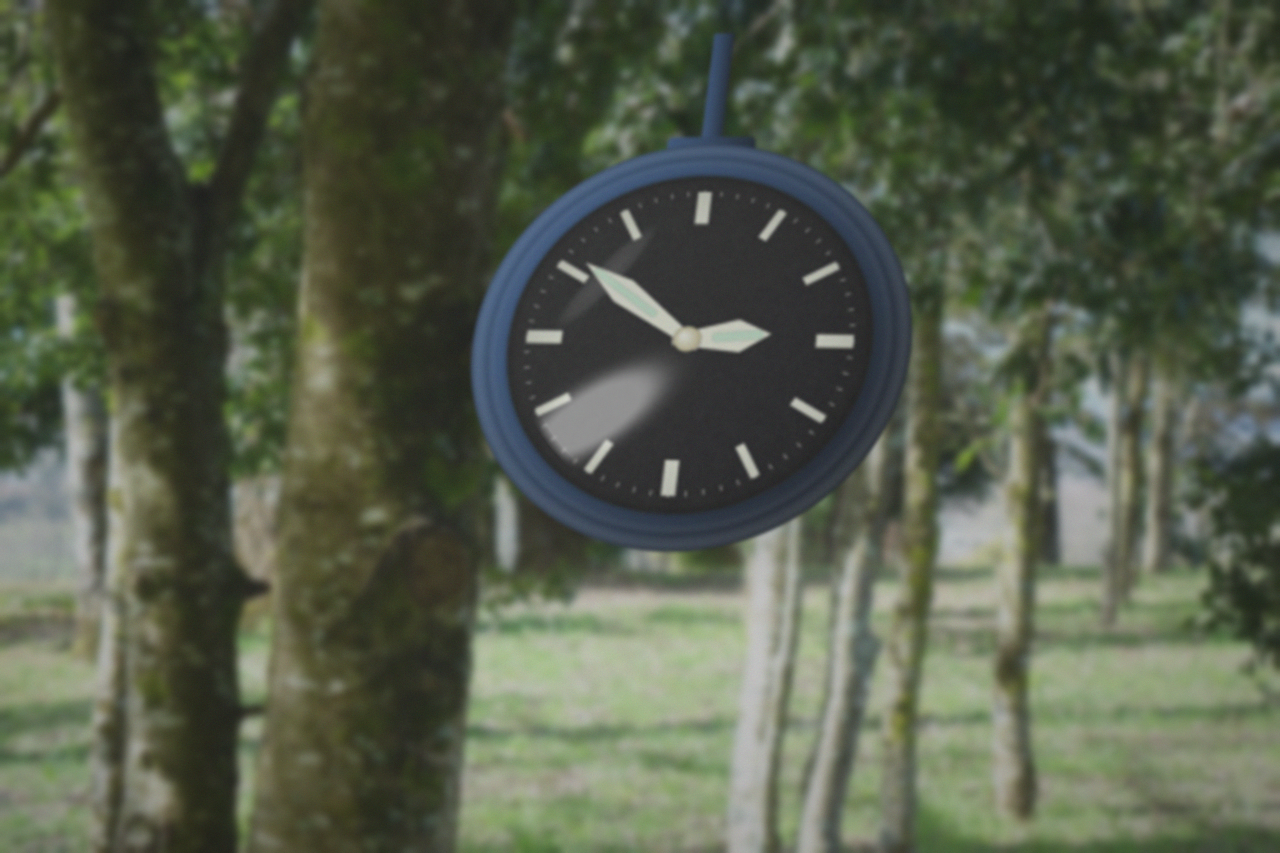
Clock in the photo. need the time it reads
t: 2:51
